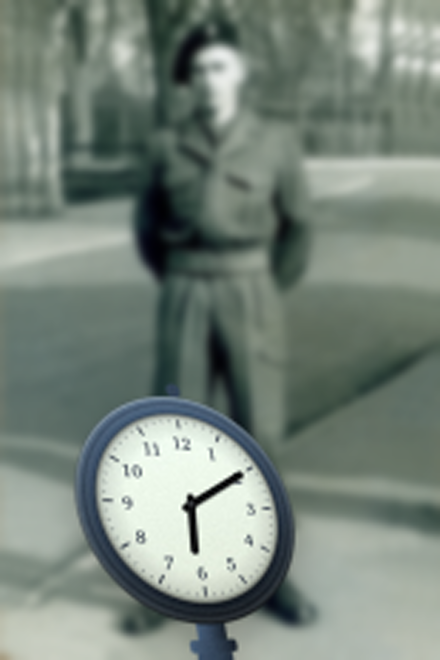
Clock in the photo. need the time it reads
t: 6:10
